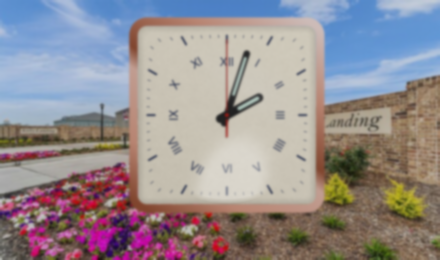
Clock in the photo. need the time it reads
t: 2:03:00
